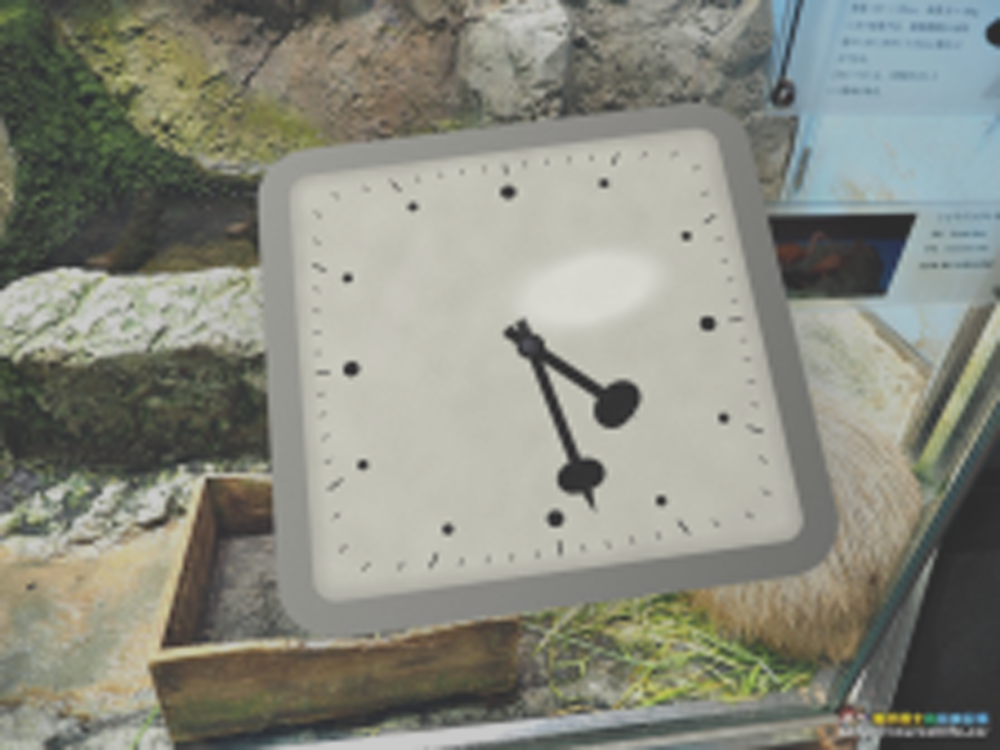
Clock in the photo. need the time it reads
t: 4:28
